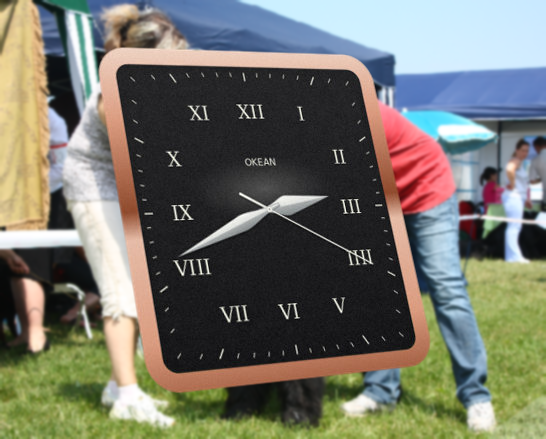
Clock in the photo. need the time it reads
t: 2:41:20
